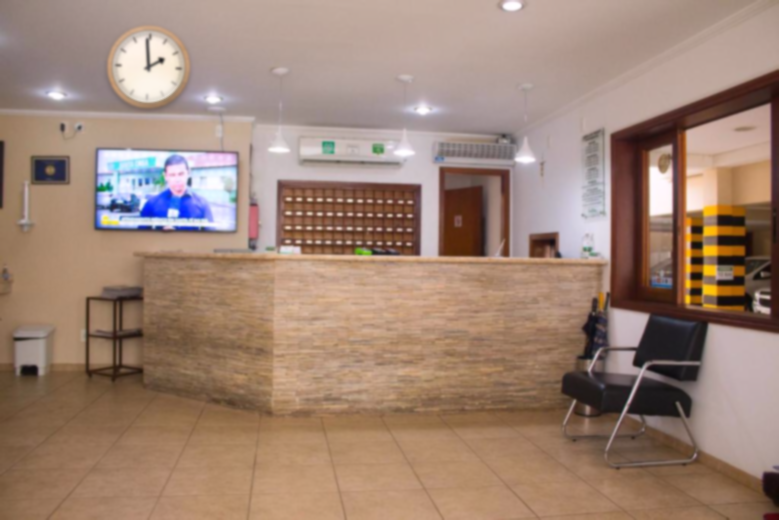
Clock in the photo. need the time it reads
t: 1:59
